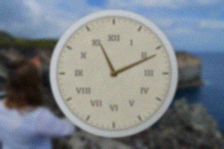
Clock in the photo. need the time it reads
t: 11:11
